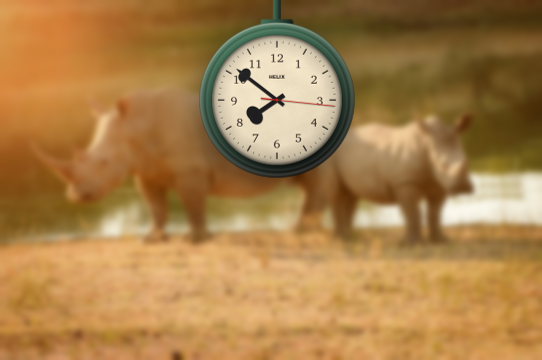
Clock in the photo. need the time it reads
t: 7:51:16
